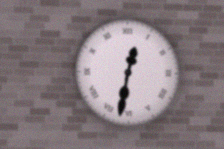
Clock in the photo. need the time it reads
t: 12:32
